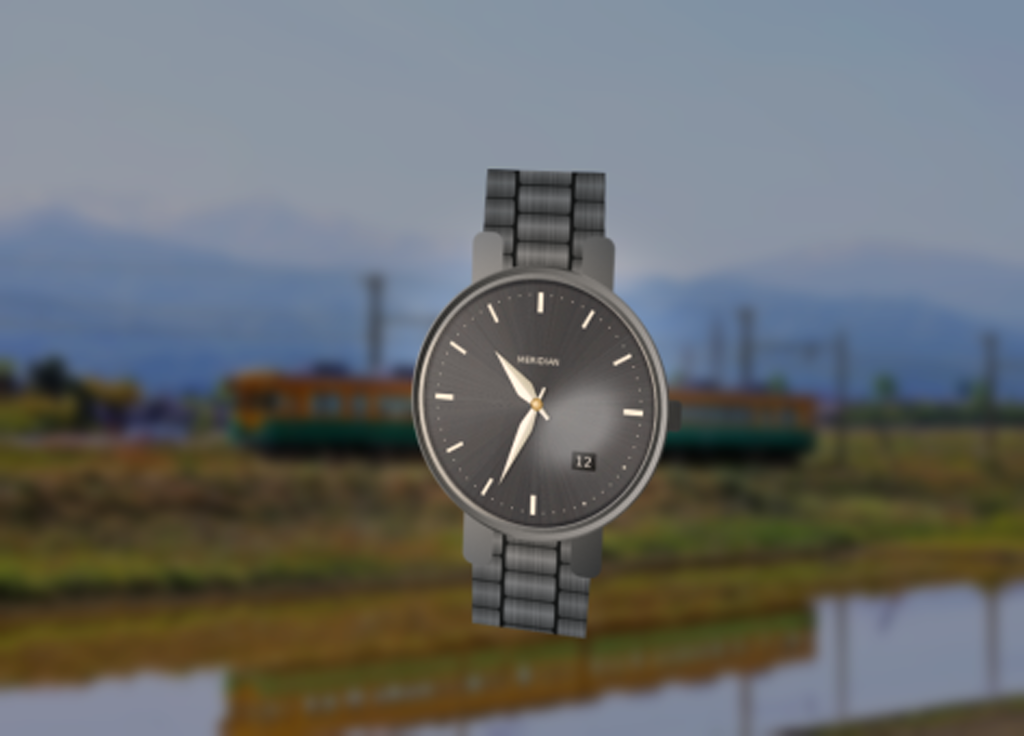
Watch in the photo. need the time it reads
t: 10:34
